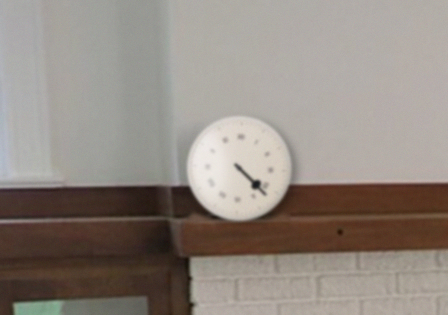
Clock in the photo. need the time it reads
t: 4:22
